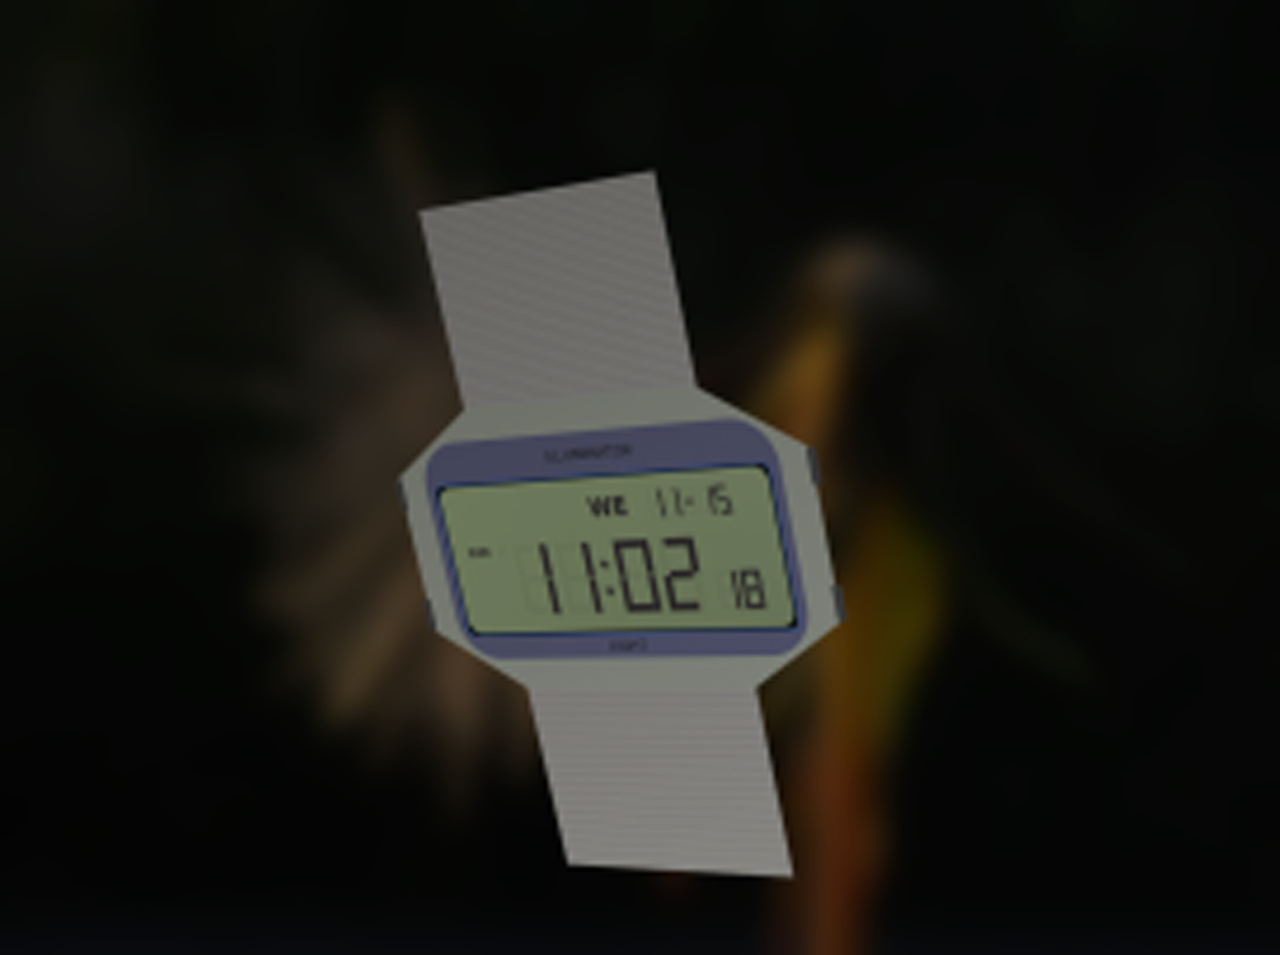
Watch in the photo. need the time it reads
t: 11:02:18
